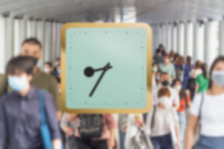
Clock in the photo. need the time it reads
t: 8:35
